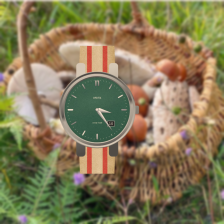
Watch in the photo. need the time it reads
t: 3:24
